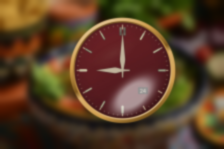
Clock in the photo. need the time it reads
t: 9:00
